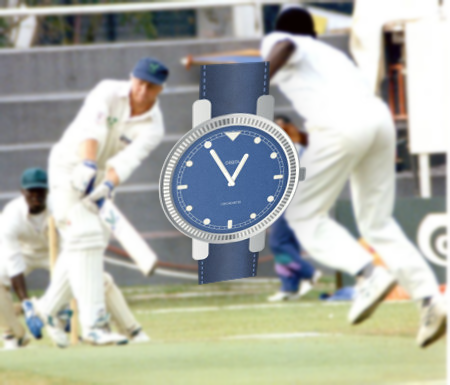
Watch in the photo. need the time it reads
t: 12:55
